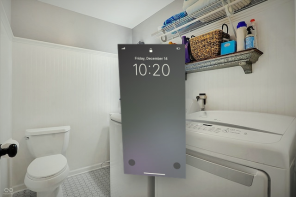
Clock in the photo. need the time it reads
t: 10:20
